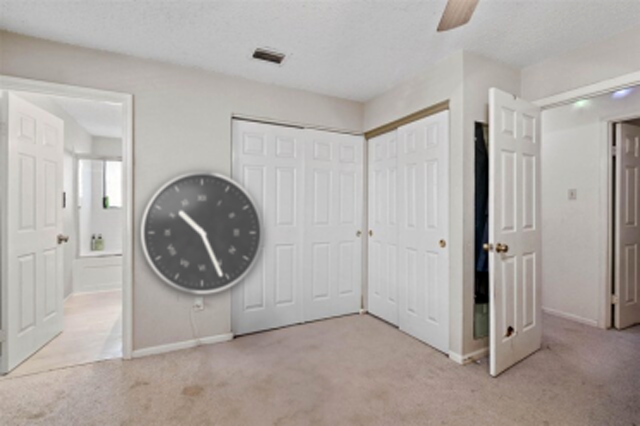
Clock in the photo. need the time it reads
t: 10:26
